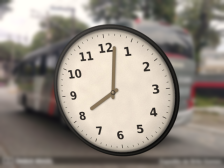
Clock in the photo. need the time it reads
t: 8:02
